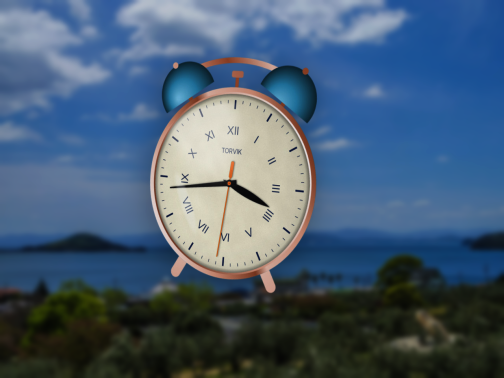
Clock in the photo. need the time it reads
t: 3:43:31
